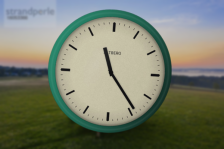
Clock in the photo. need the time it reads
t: 11:24
